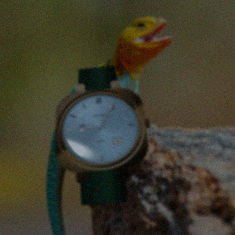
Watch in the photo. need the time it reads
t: 9:05
